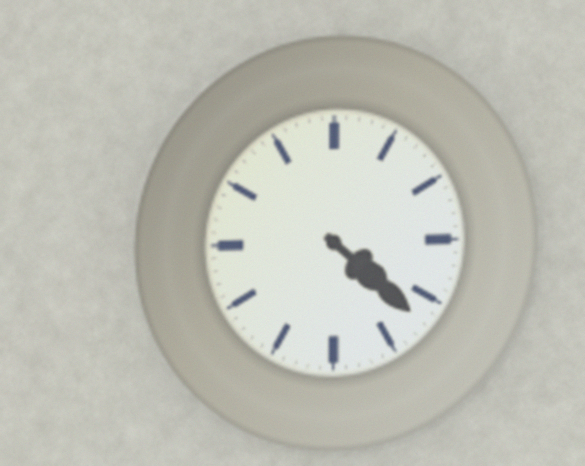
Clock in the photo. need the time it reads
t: 4:22
